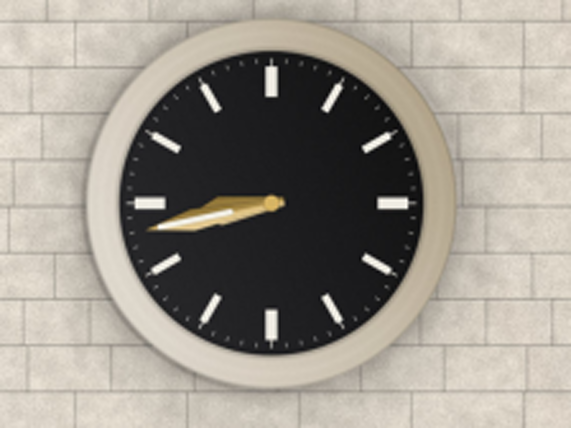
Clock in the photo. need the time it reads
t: 8:43
